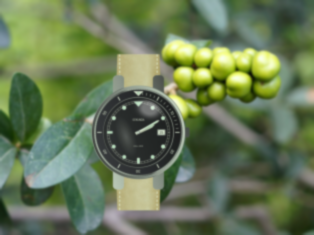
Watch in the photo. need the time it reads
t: 2:10
